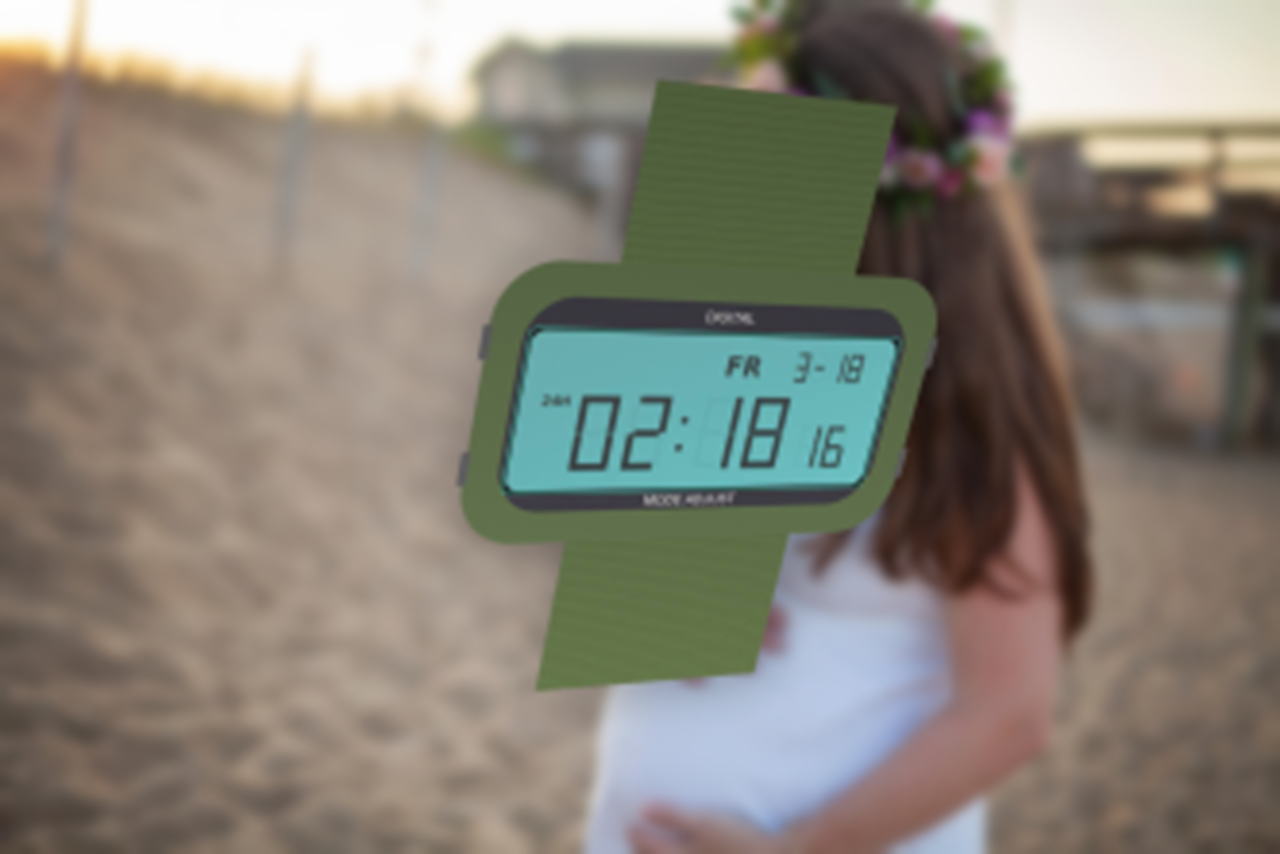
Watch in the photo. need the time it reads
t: 2:18:16
